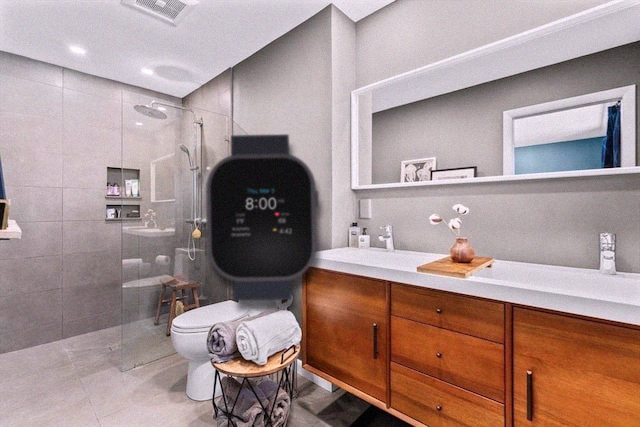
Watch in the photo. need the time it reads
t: 8:00
